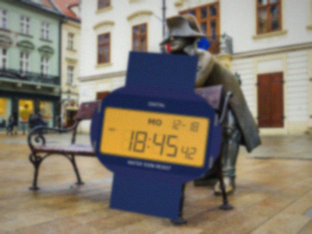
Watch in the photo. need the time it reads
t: 18:45
